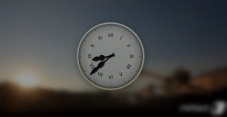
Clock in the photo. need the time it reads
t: 8:38
